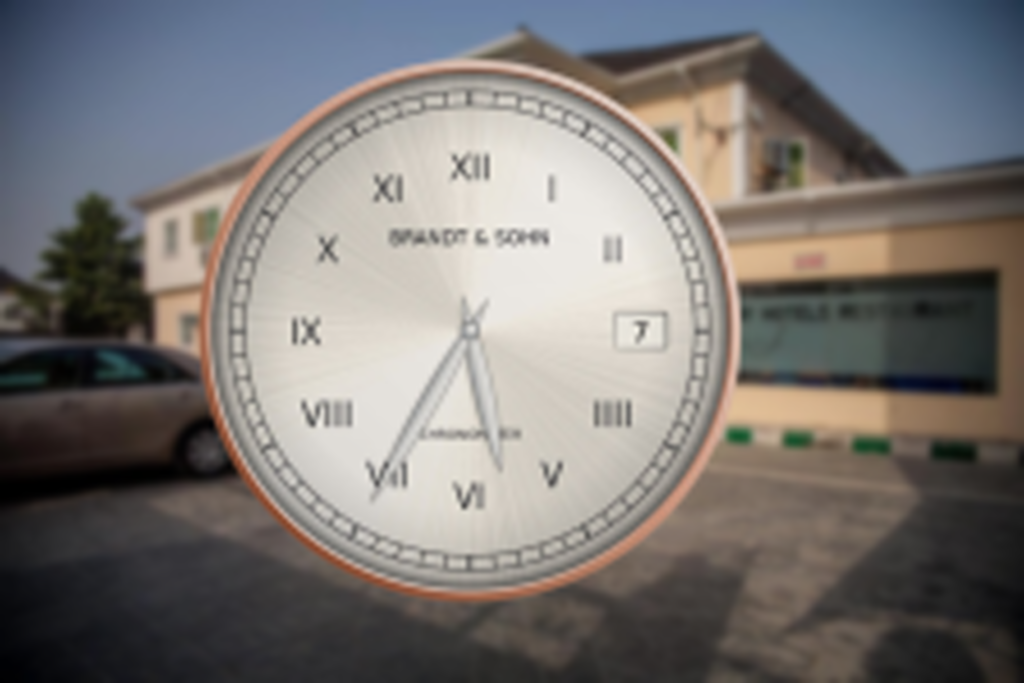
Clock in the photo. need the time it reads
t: 5:35
